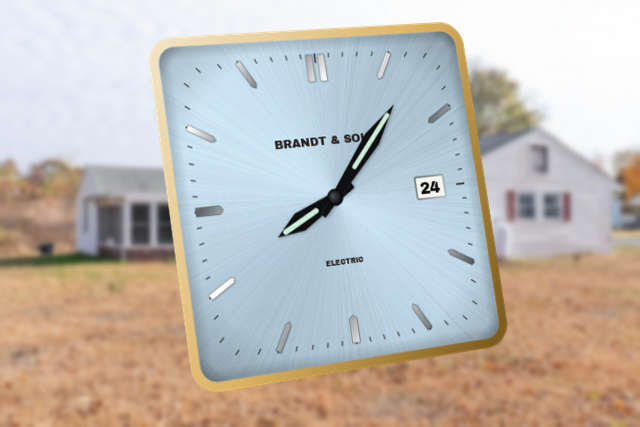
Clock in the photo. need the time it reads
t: 8:07
